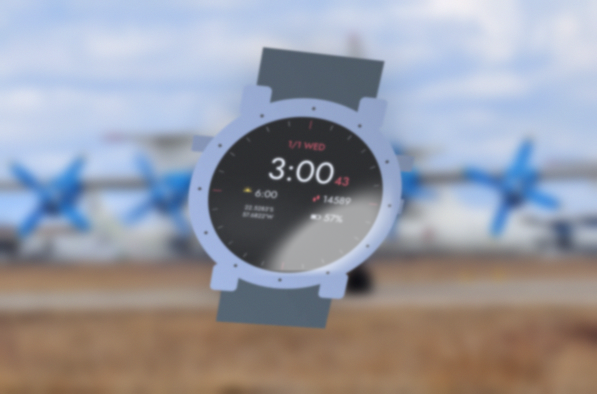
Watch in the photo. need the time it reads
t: 3:00:43
